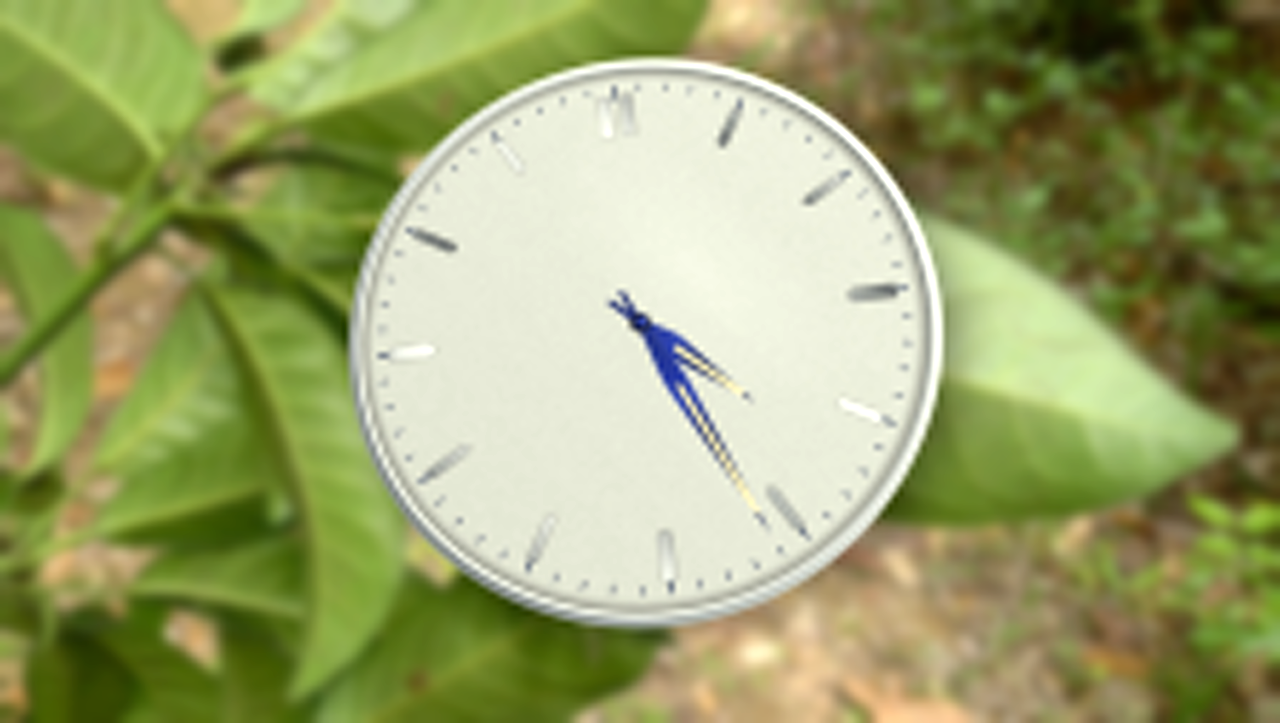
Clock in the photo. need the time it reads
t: 4:26
